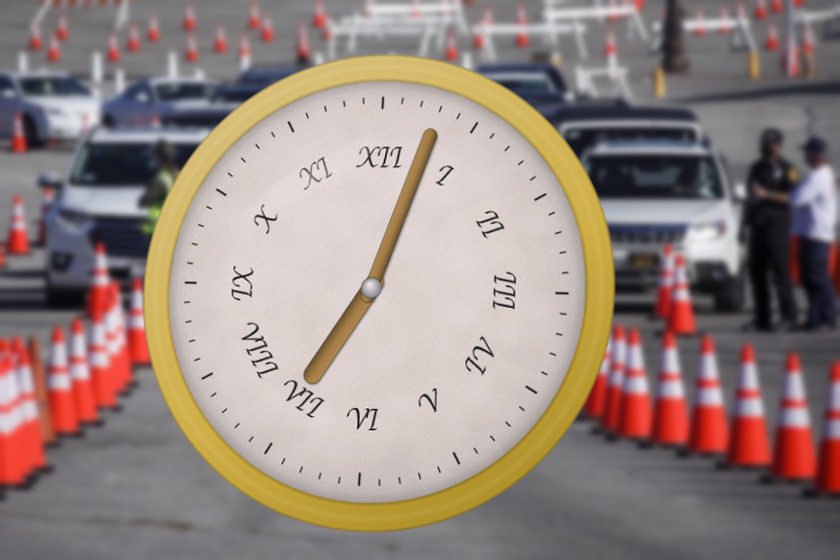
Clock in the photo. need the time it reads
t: 7:03
